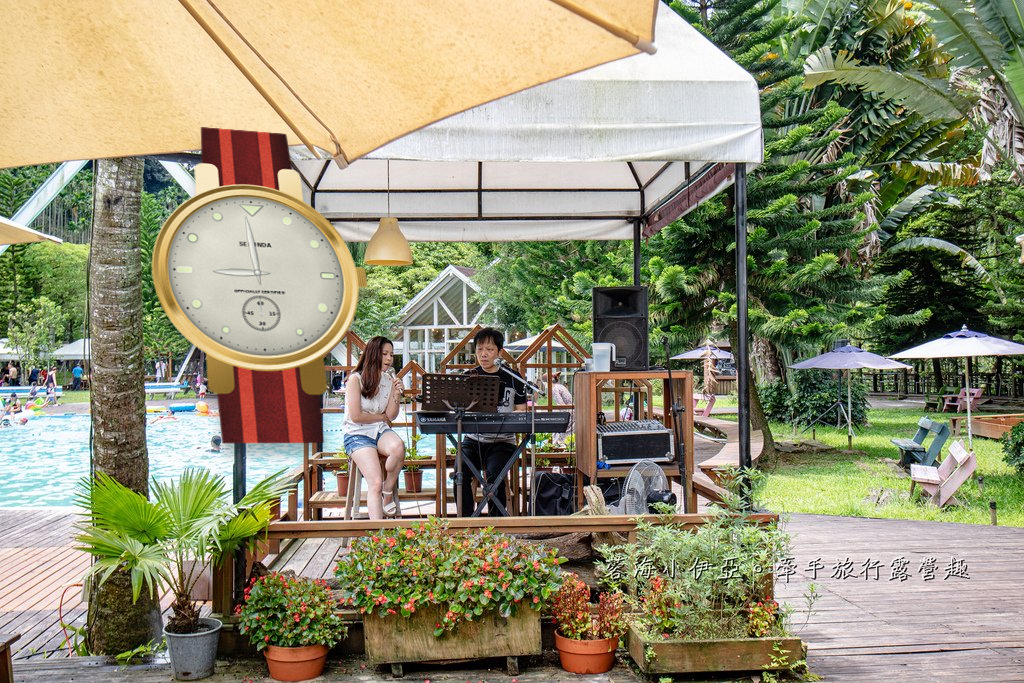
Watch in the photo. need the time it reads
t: 8:59
